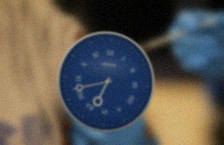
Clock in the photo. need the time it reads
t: 6:42
